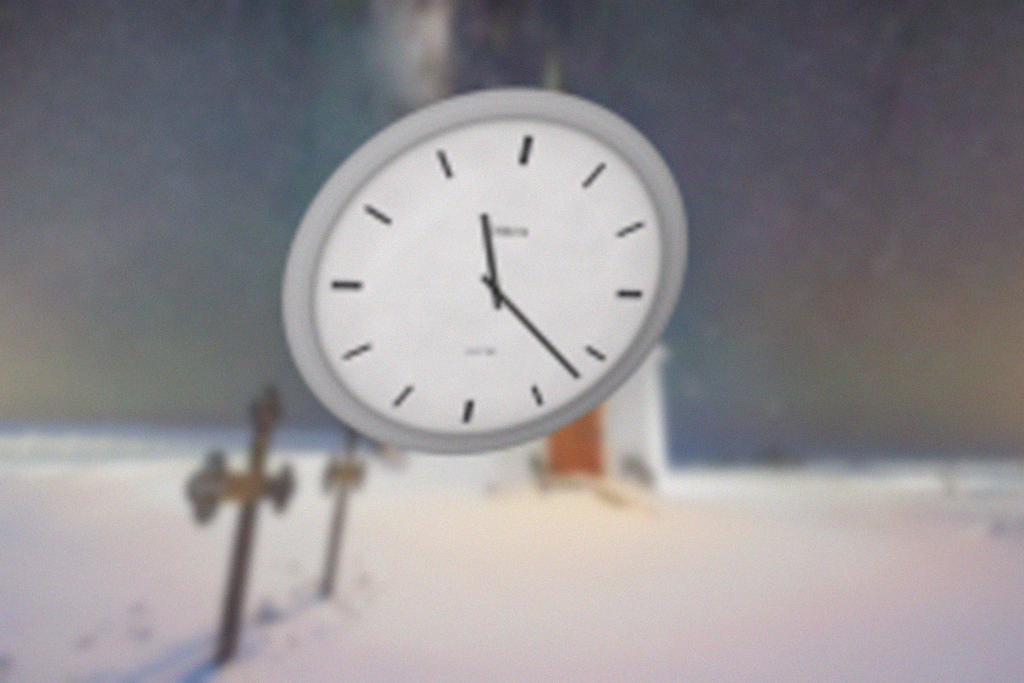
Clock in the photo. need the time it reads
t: 11:22
